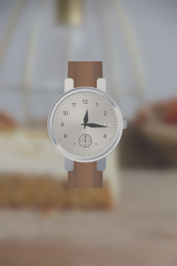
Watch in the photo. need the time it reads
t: 12:16
